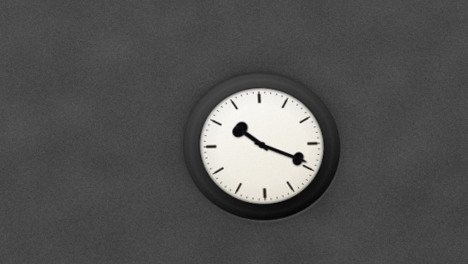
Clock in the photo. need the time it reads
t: 10:19
